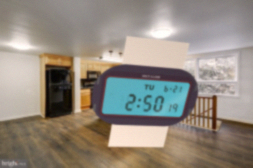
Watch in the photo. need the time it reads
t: 2:50:19
